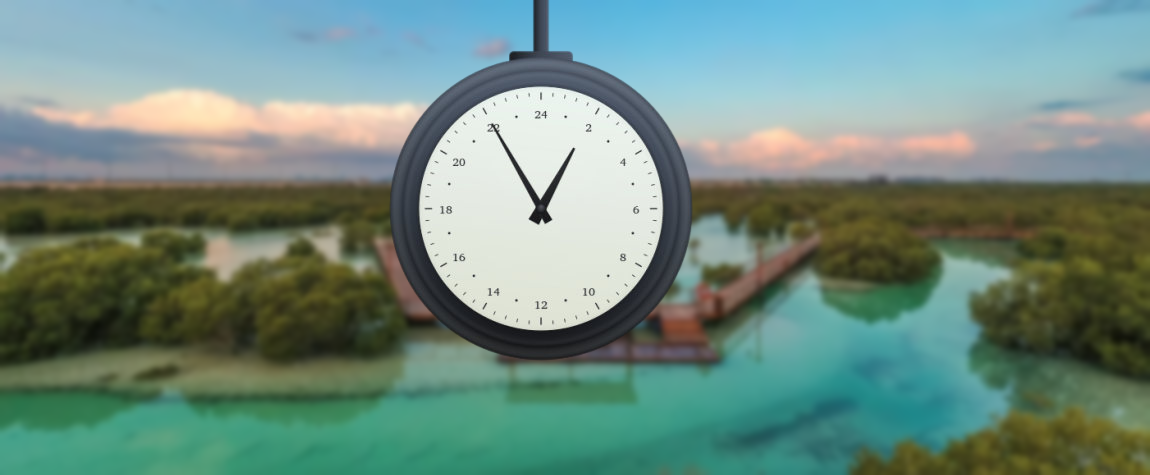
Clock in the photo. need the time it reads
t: 1:55
